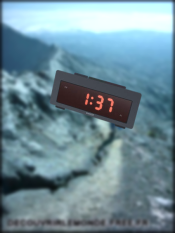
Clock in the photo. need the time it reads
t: 1:37
